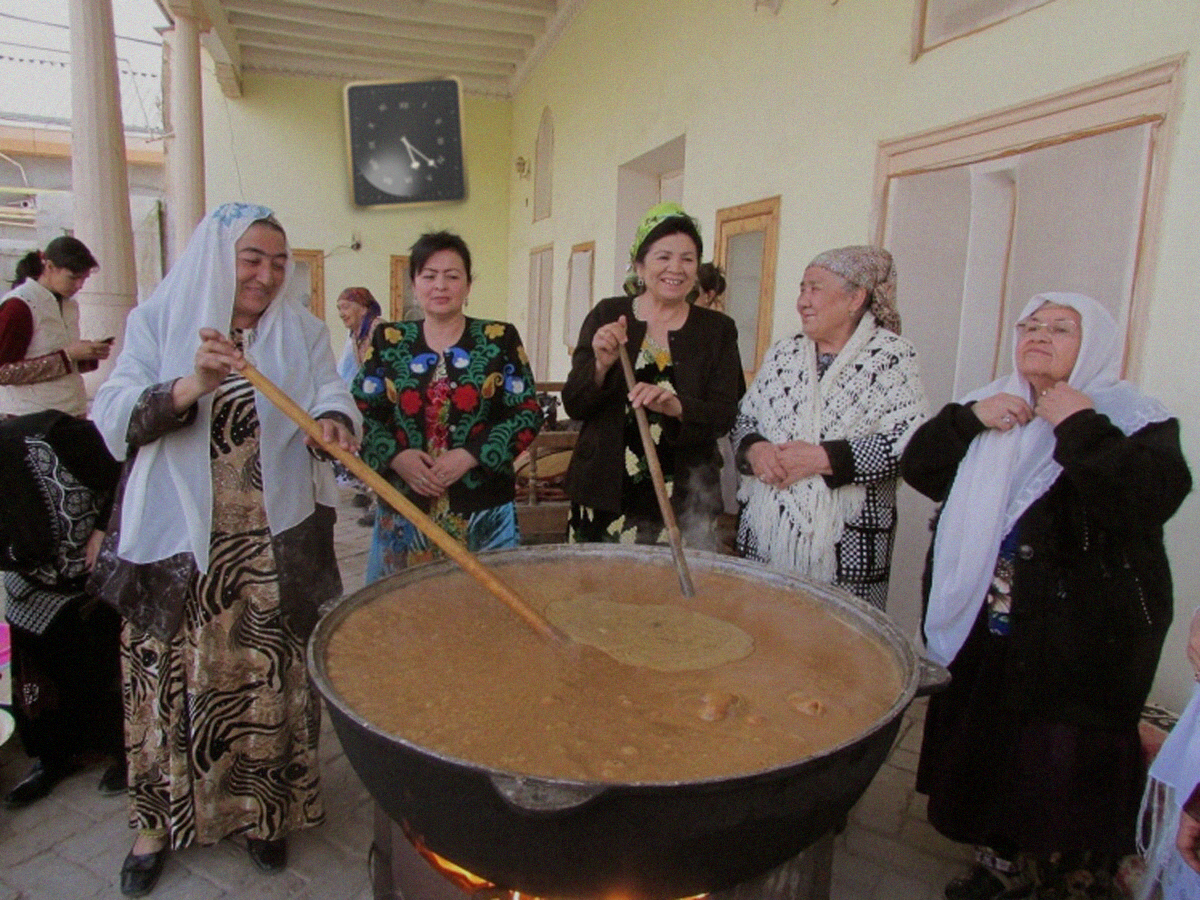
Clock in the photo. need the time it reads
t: 5:22
